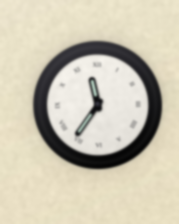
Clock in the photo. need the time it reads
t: 11:36
